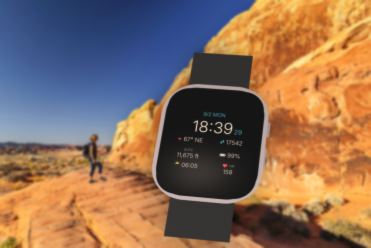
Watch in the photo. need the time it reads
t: 18:39
